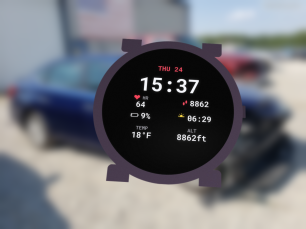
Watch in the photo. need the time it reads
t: 15:37
